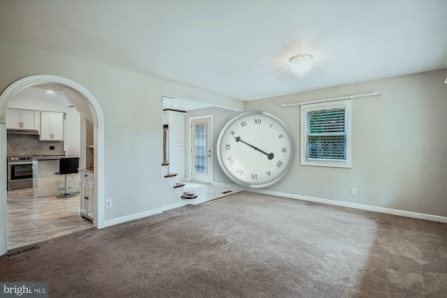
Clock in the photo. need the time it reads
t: 3:49
